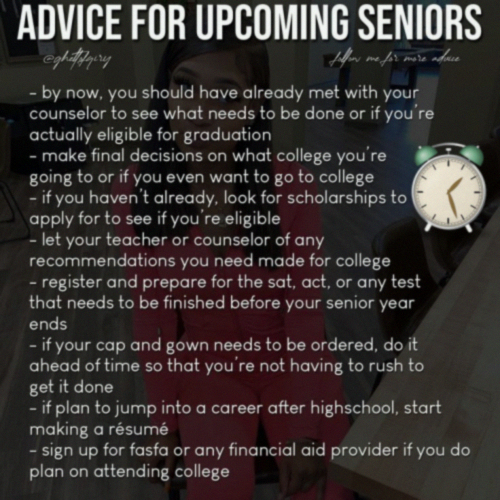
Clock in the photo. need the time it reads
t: 1:27
